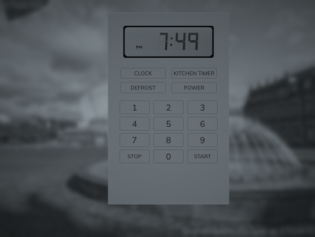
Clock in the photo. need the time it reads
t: 7:49
